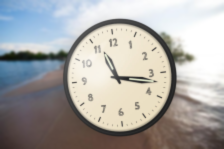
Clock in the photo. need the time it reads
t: 11:17
